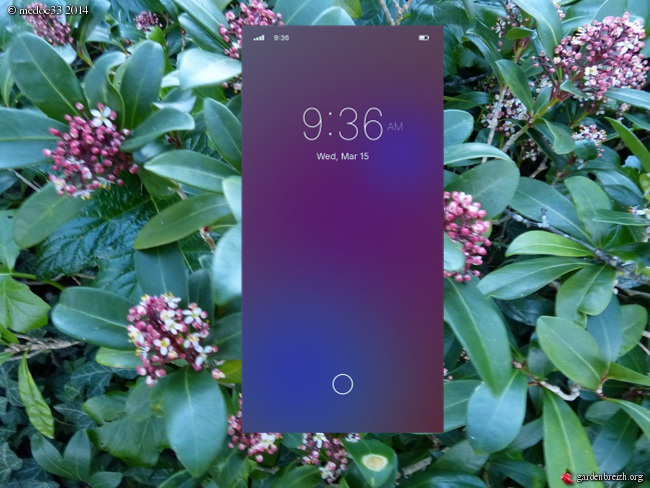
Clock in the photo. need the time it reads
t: 9:36
